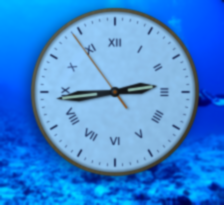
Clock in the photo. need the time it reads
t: 2:43:54
